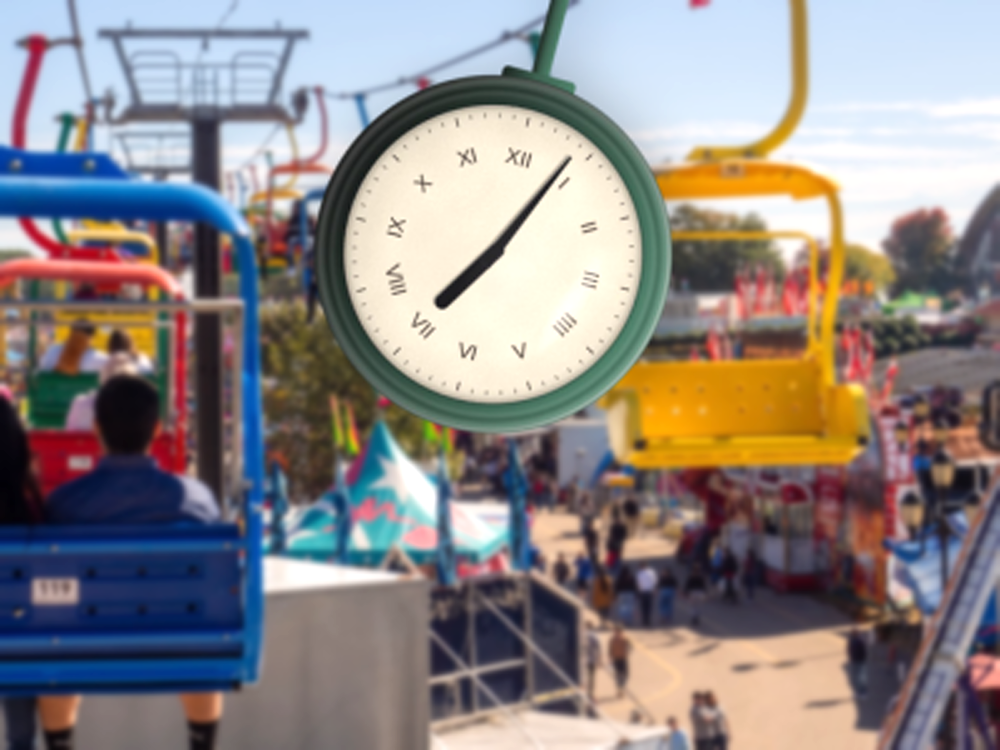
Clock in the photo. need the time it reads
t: 7:04
